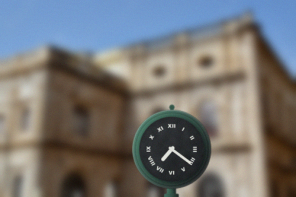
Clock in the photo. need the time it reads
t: 7:21
